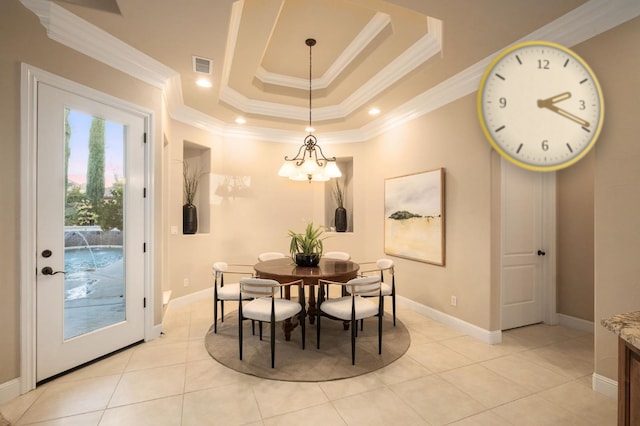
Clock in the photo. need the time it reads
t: 2:19
